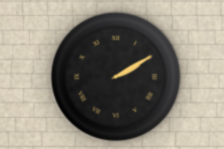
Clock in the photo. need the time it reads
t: 2:10
